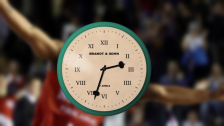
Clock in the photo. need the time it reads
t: 2:33
